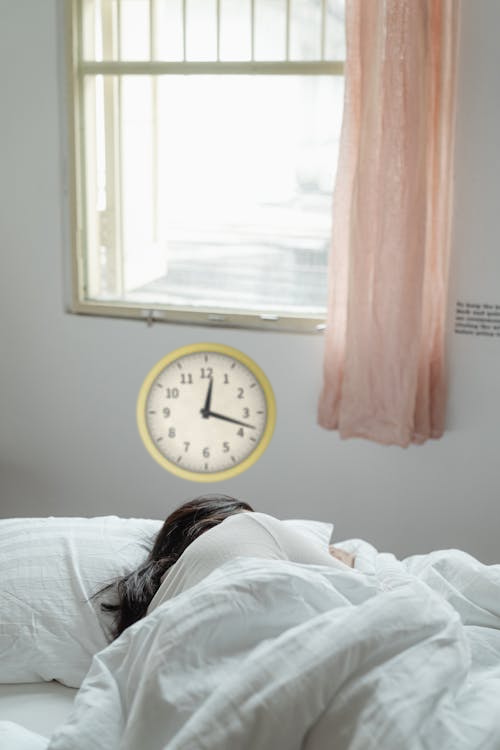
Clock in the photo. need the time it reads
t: 12:18
